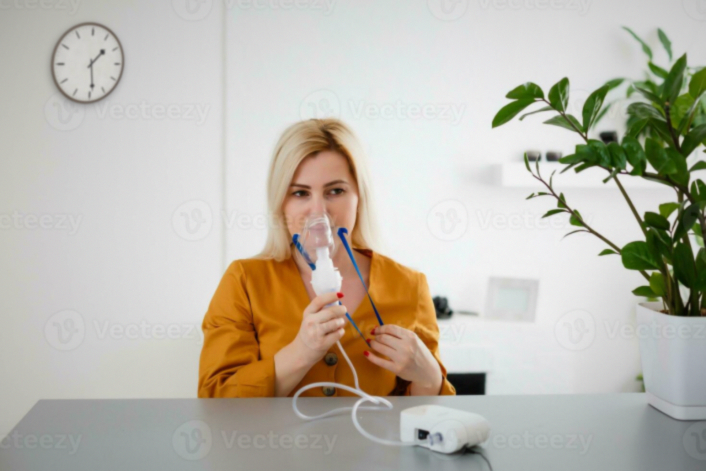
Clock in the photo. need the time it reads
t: 1:29
